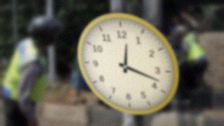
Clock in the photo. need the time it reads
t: 12:18
